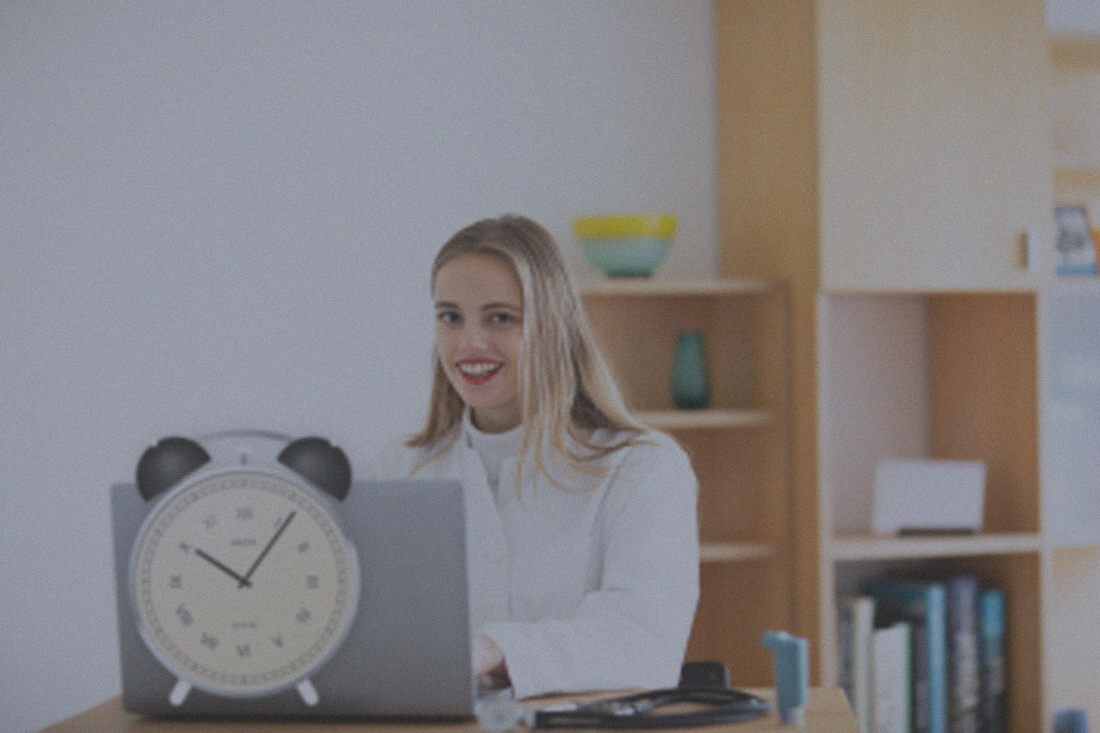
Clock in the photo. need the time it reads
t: 10:06
